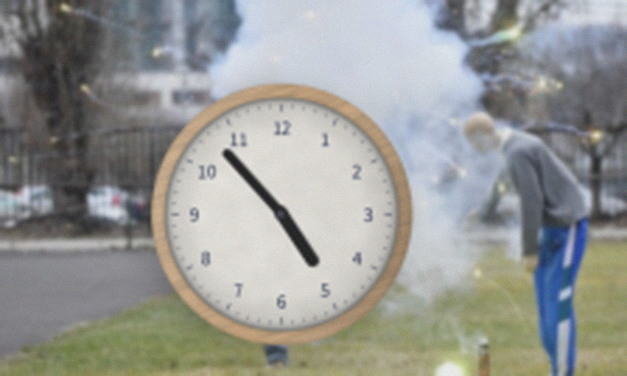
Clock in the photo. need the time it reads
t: 4:53
